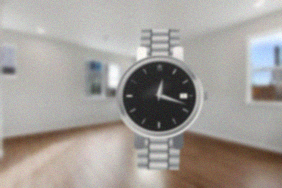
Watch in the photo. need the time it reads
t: 12:18
